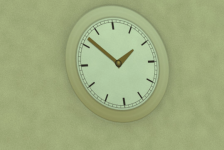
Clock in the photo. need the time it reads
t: 1:52
